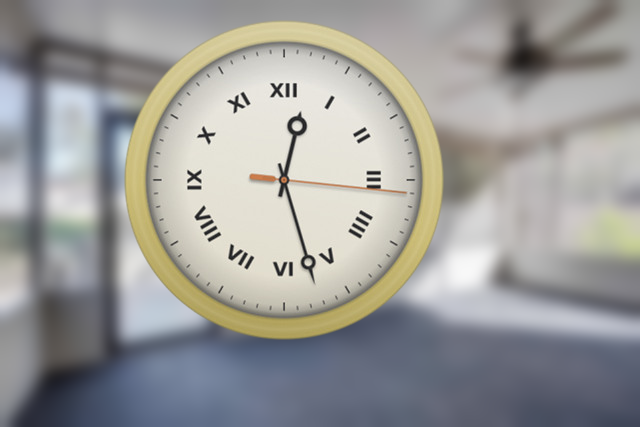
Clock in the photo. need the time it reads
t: 12:27:16
